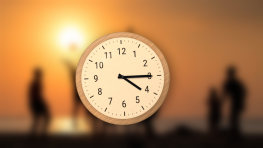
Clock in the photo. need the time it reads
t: 4:15
